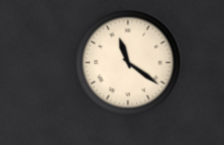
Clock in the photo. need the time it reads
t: 11:21
